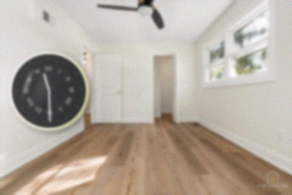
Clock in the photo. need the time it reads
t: 11:30
